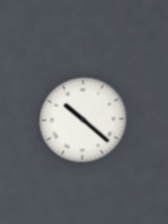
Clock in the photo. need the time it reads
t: 10:22
